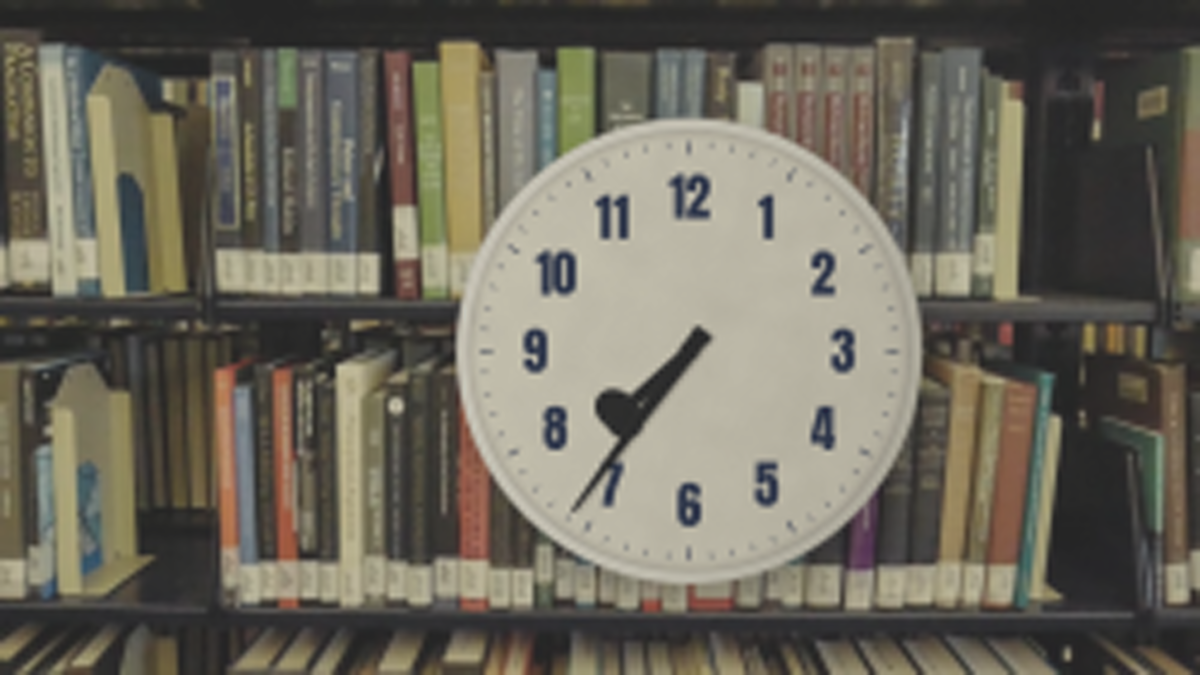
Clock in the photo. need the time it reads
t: 7:36
